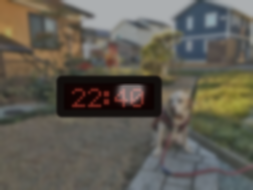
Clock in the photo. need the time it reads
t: 22:40
